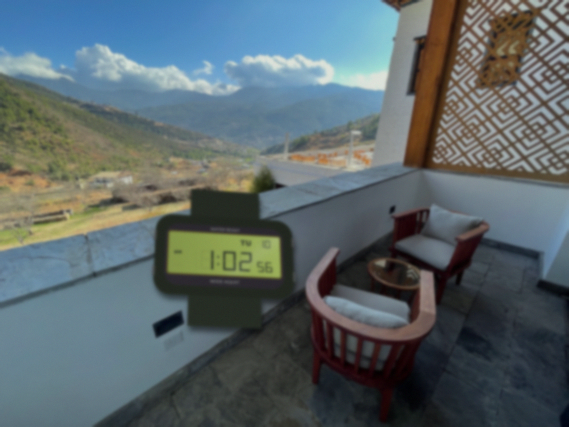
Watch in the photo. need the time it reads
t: 1:02
